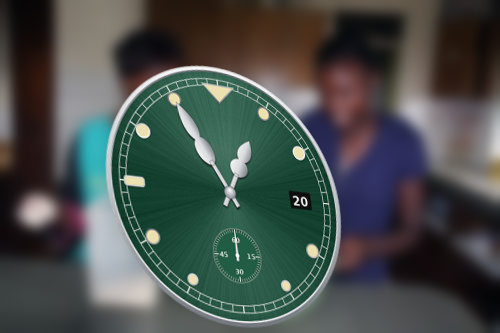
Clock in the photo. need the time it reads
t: 12:55
